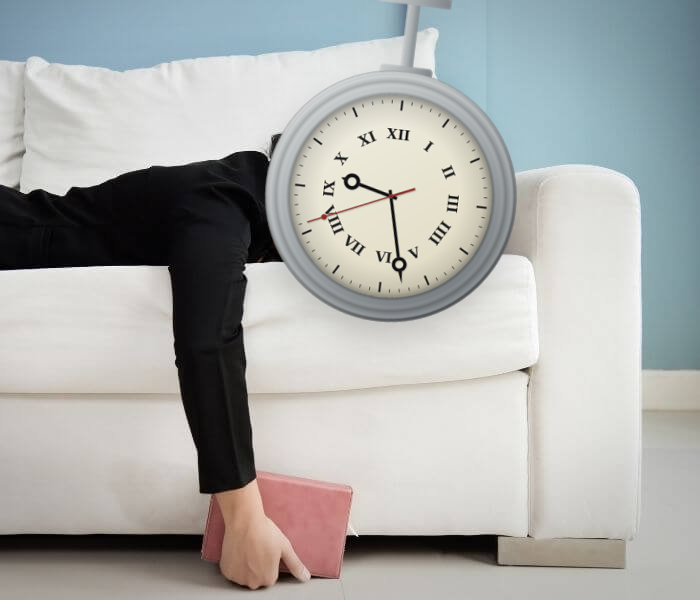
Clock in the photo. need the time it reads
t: 9:27:41
